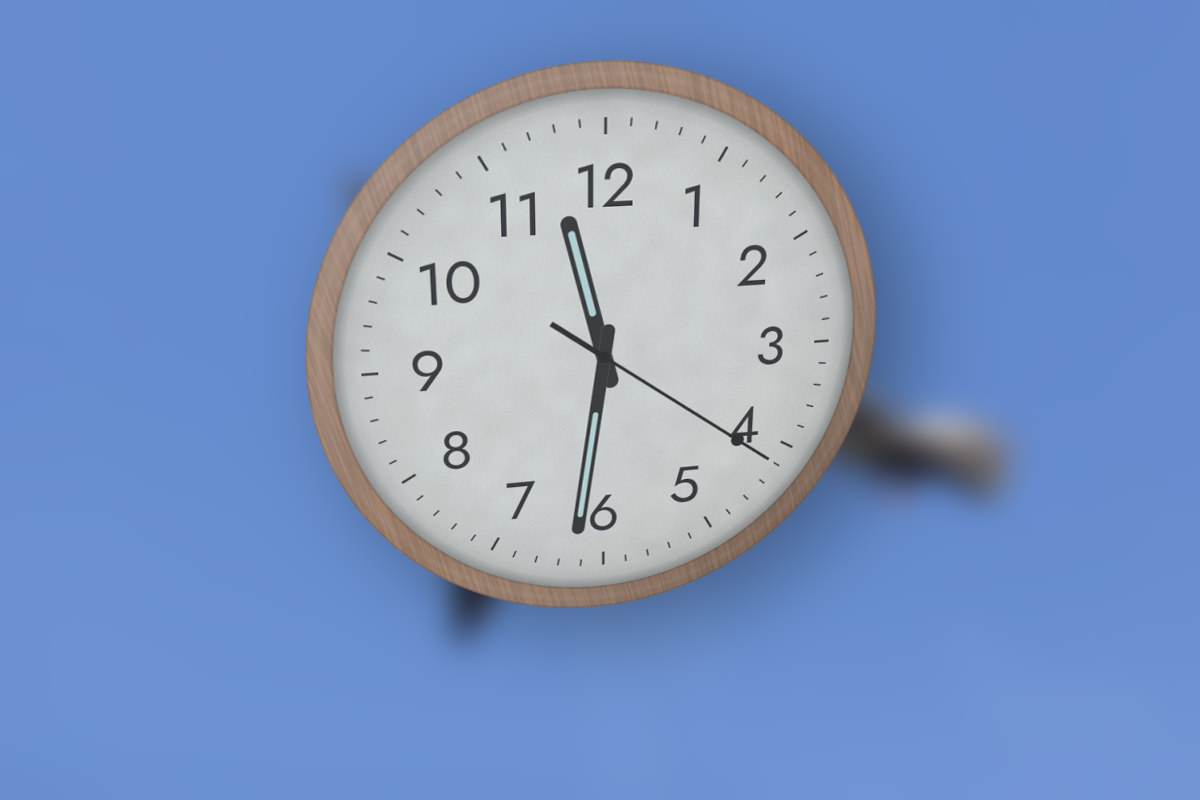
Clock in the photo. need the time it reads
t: 11:31:21
